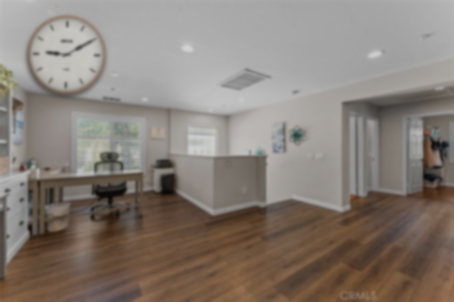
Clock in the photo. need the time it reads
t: 9:10
